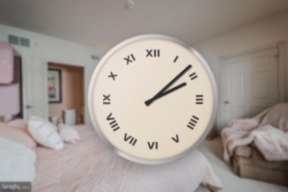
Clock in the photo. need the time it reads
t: 2:08
